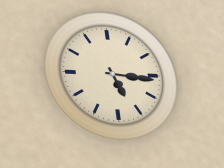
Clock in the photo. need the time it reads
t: 5:16
